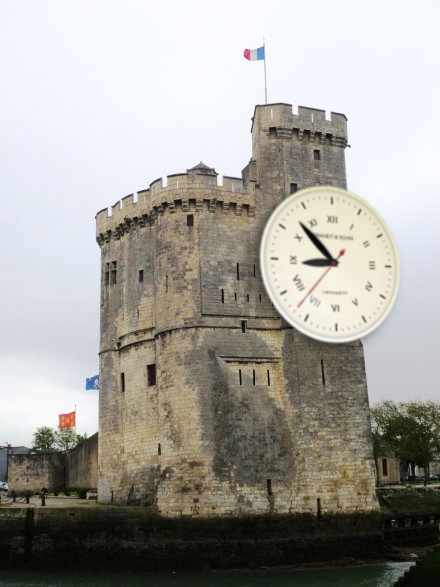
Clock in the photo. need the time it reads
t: 8:52:37
